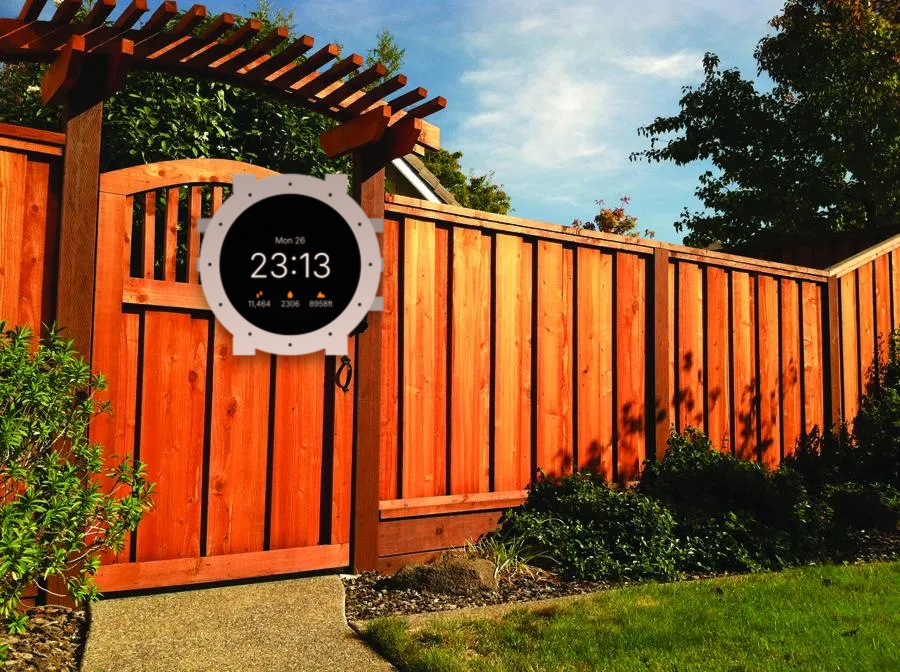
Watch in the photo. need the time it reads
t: 23:13
